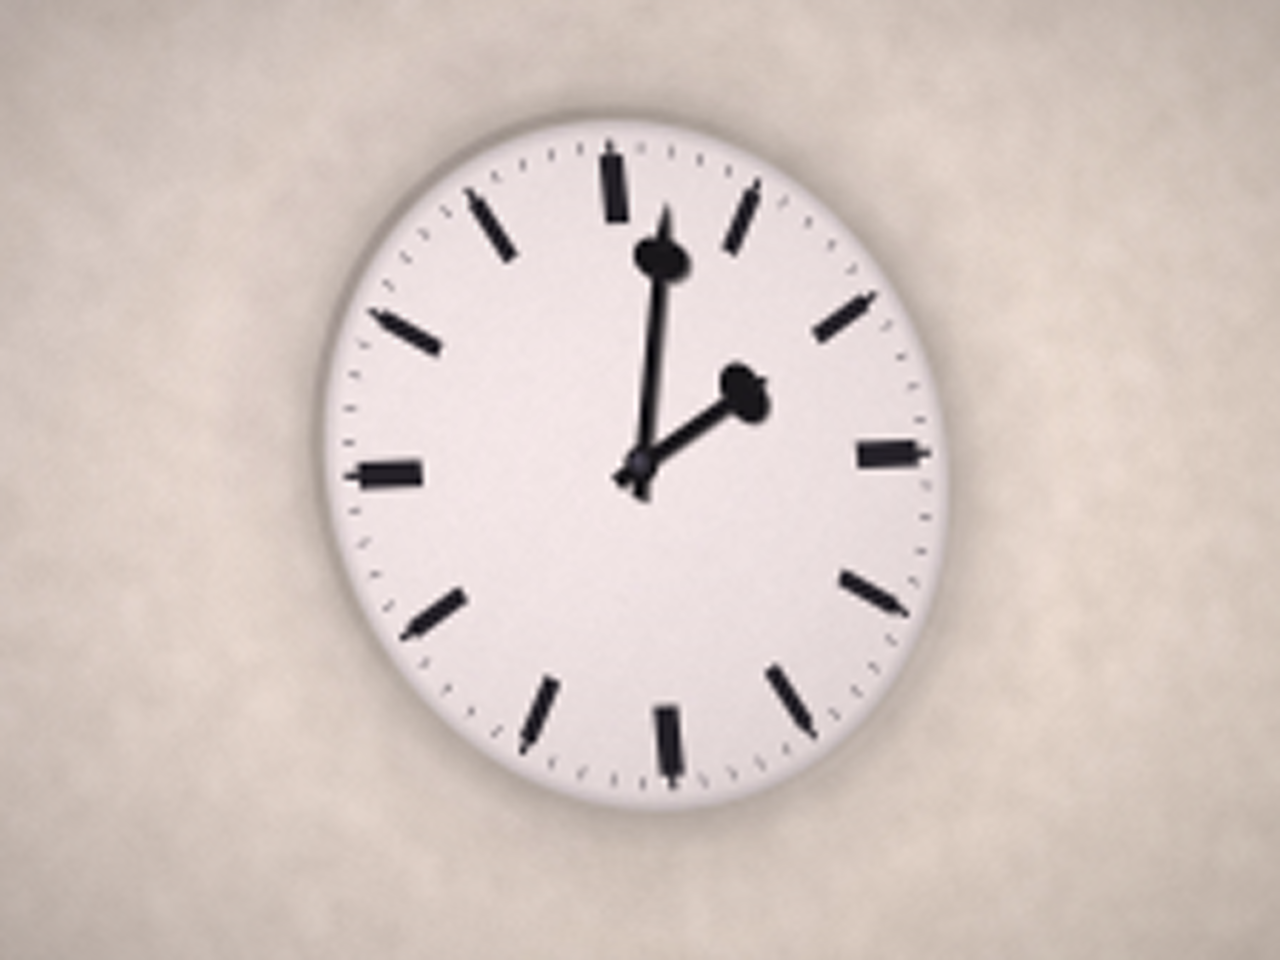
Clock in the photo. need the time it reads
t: 2:02
